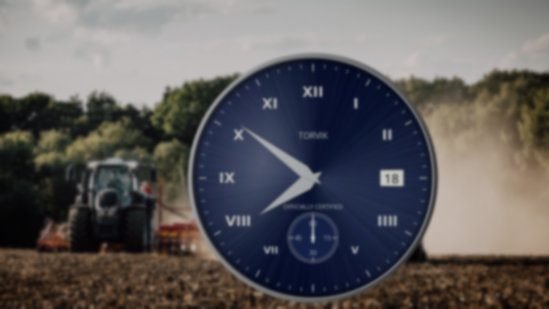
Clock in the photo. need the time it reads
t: 7:51
